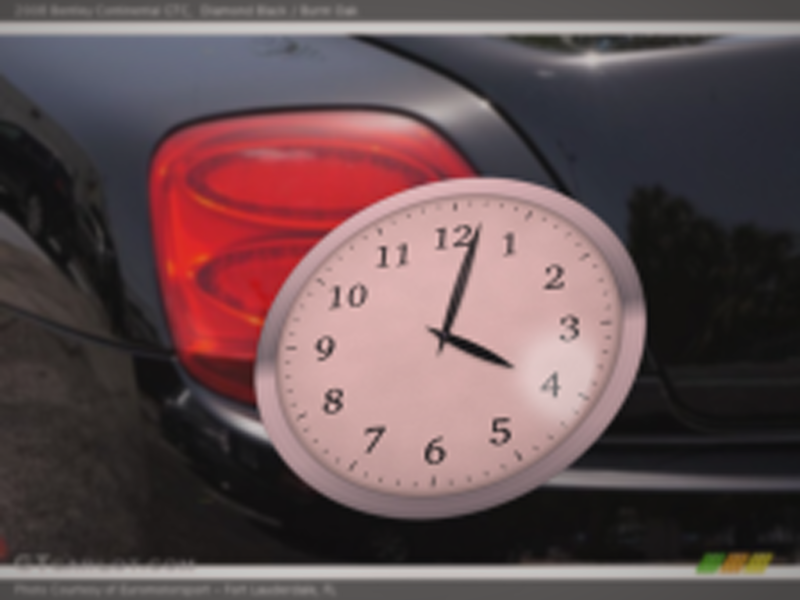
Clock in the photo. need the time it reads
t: 4:02
